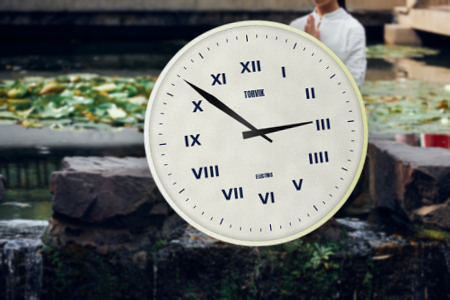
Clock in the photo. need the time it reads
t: 2:52
